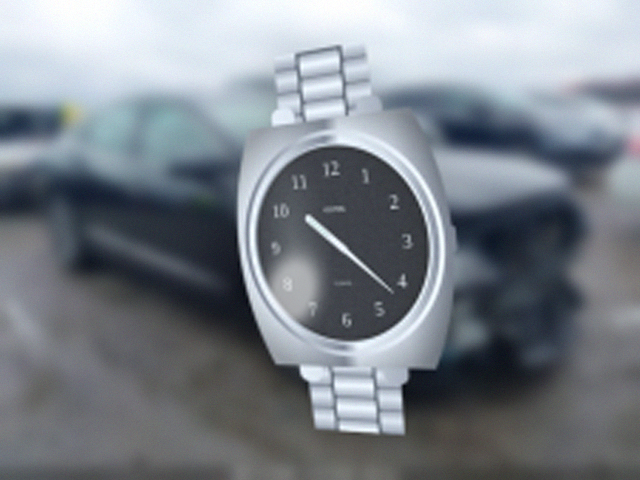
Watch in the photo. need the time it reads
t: 10:22
